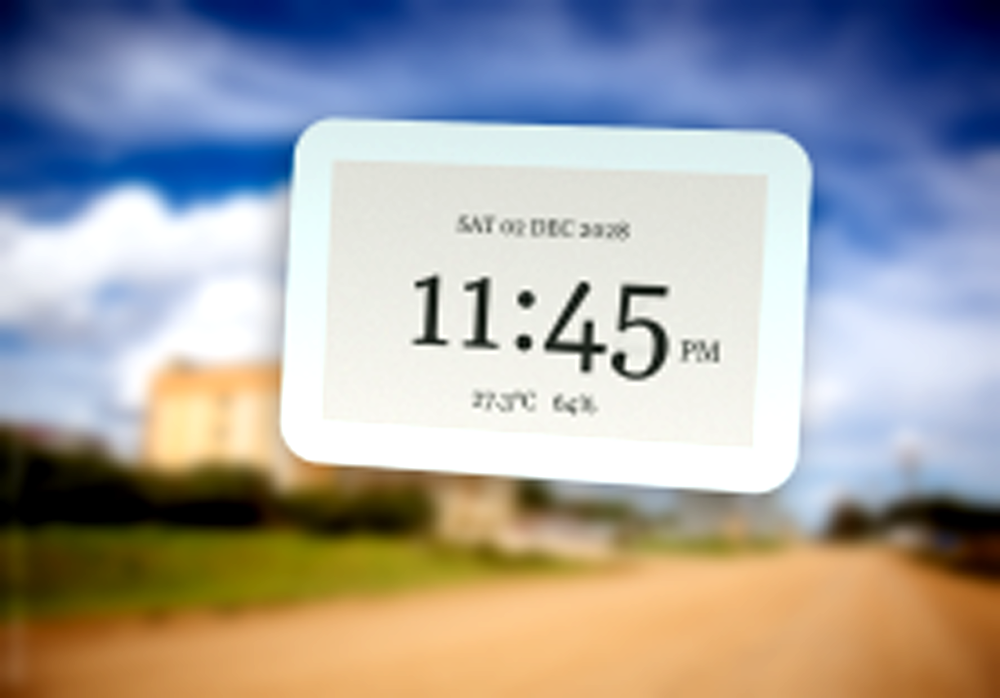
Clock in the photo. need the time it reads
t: 11:45
